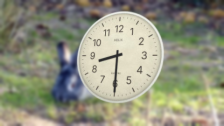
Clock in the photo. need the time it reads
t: 8:30
